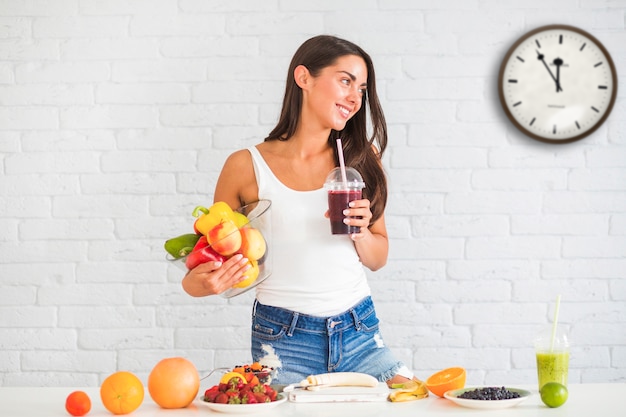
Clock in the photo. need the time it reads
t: 11:54
